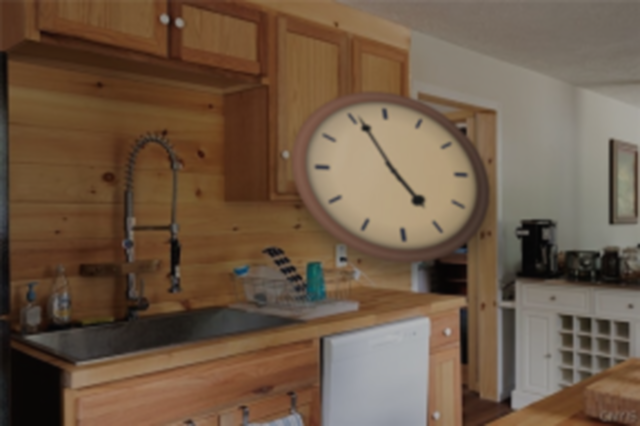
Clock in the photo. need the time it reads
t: 4:56
